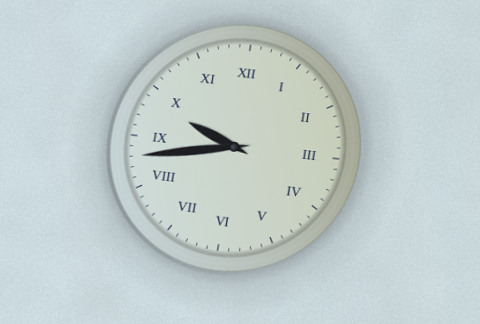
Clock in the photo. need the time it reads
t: 9:43
